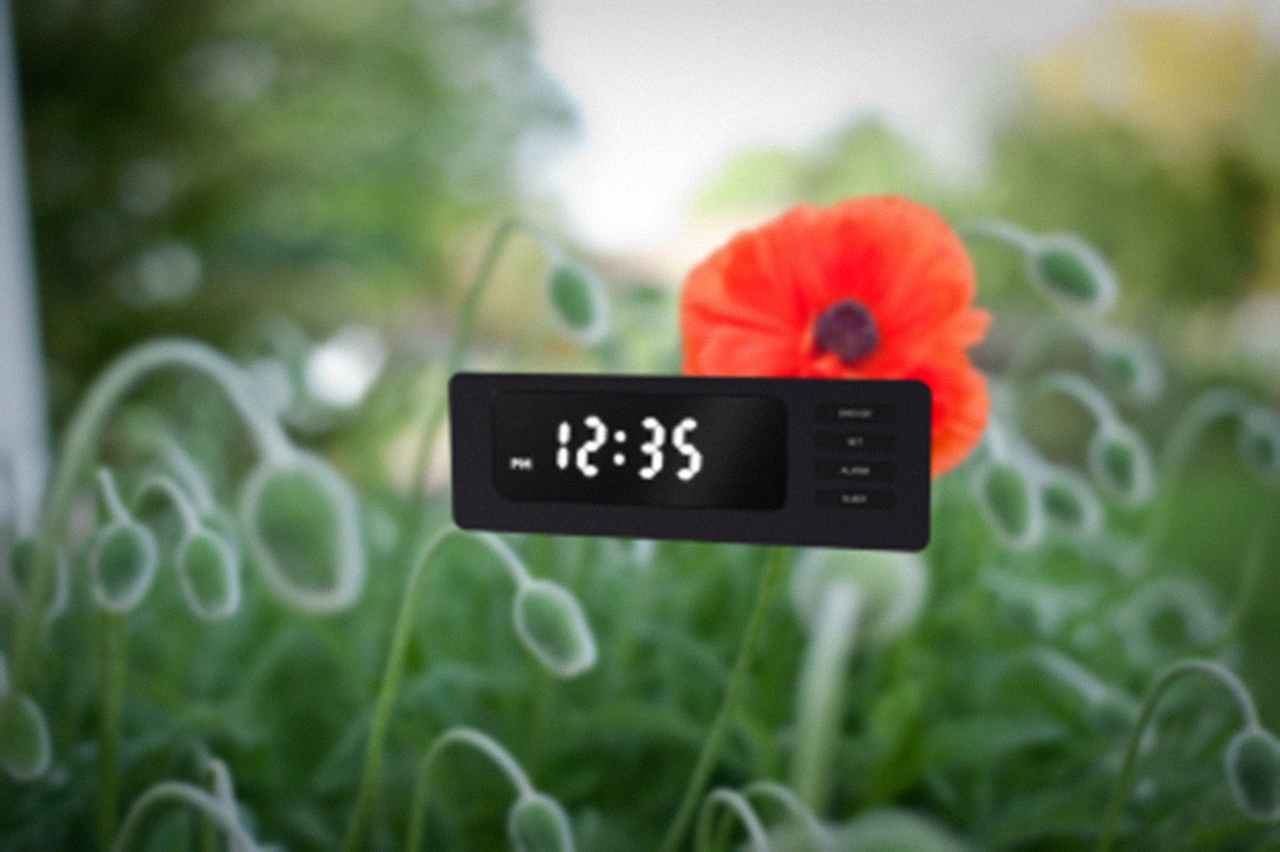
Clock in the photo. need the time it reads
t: 12:35
